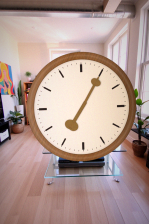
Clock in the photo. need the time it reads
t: 7:05
